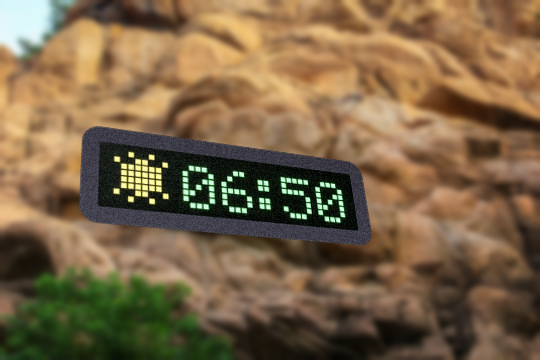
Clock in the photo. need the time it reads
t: 6:50
